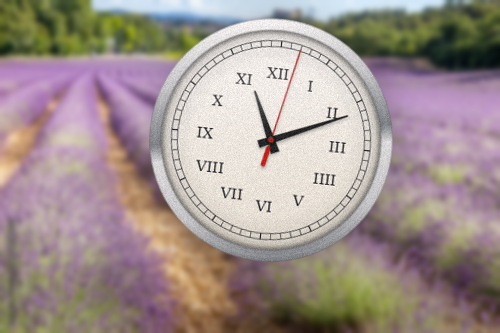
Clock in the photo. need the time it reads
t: 11:11:02
